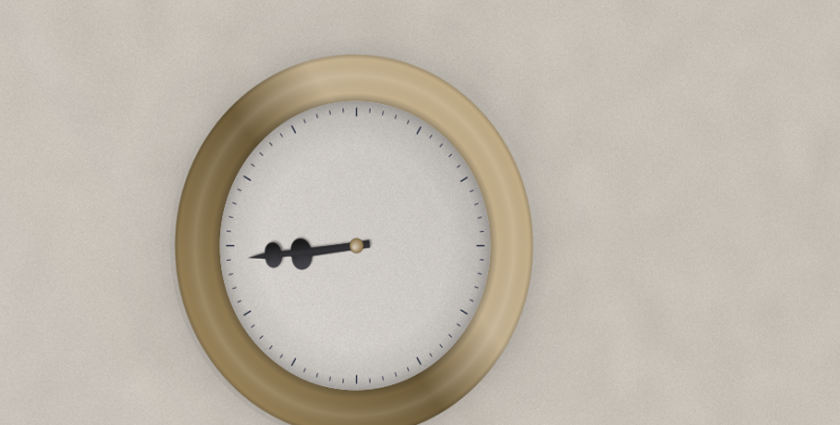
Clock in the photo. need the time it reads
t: 8:44
